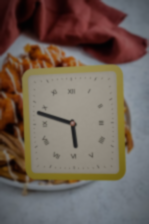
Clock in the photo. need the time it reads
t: 5:48
